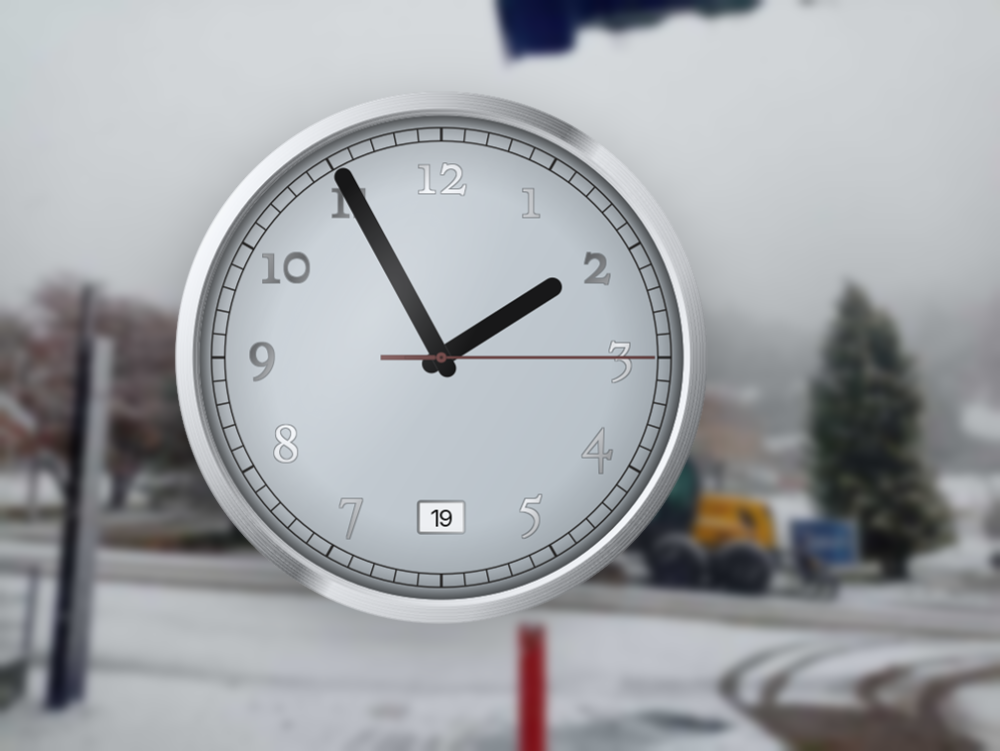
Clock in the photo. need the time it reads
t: 1:55:15
